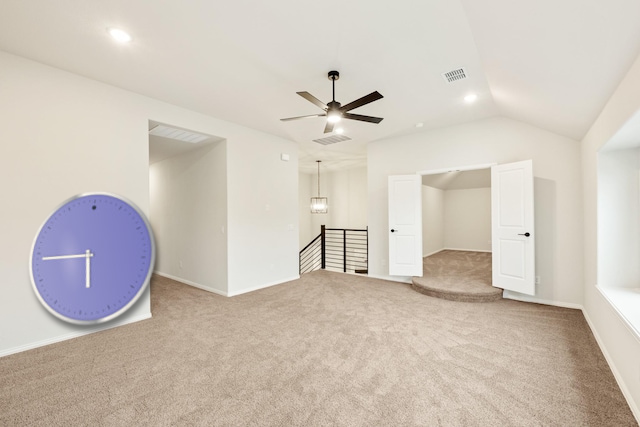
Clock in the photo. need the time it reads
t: 5:44
